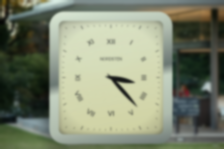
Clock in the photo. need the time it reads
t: 3:23
